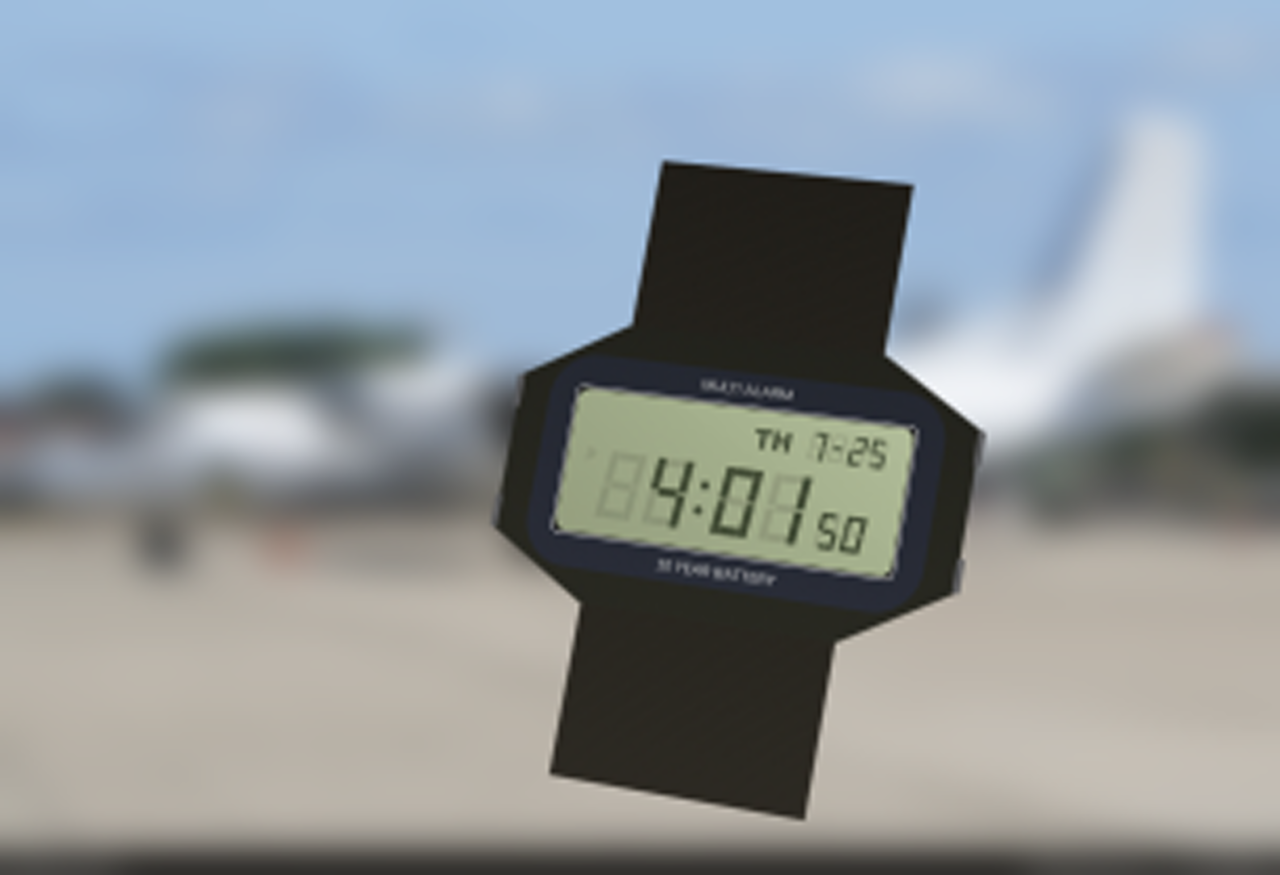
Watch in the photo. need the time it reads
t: 4:01:50
